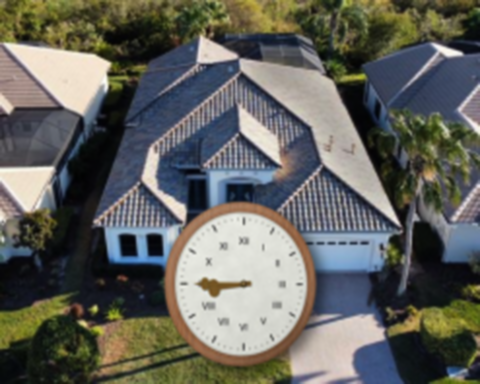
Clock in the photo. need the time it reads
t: 8:45
